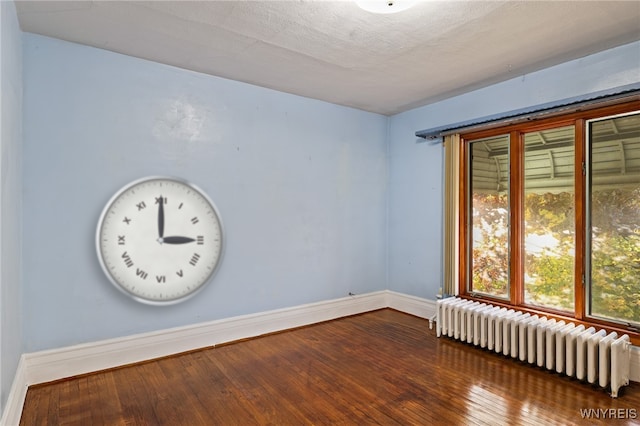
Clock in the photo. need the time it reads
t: 3:00
